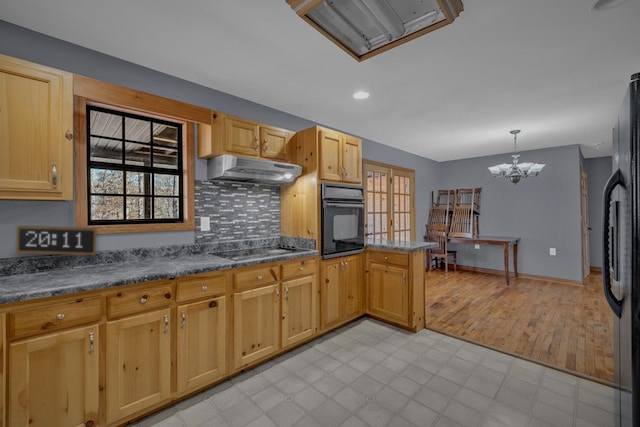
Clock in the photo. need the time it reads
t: 20:11
